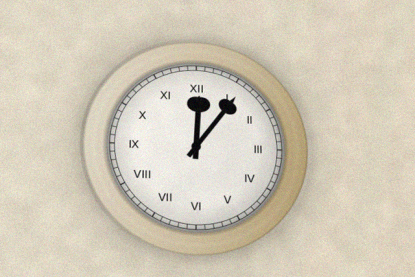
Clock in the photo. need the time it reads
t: 12:06
